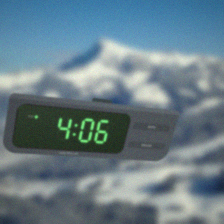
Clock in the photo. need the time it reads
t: 4:06
